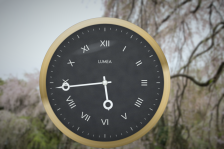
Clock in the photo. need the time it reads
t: 5:44
